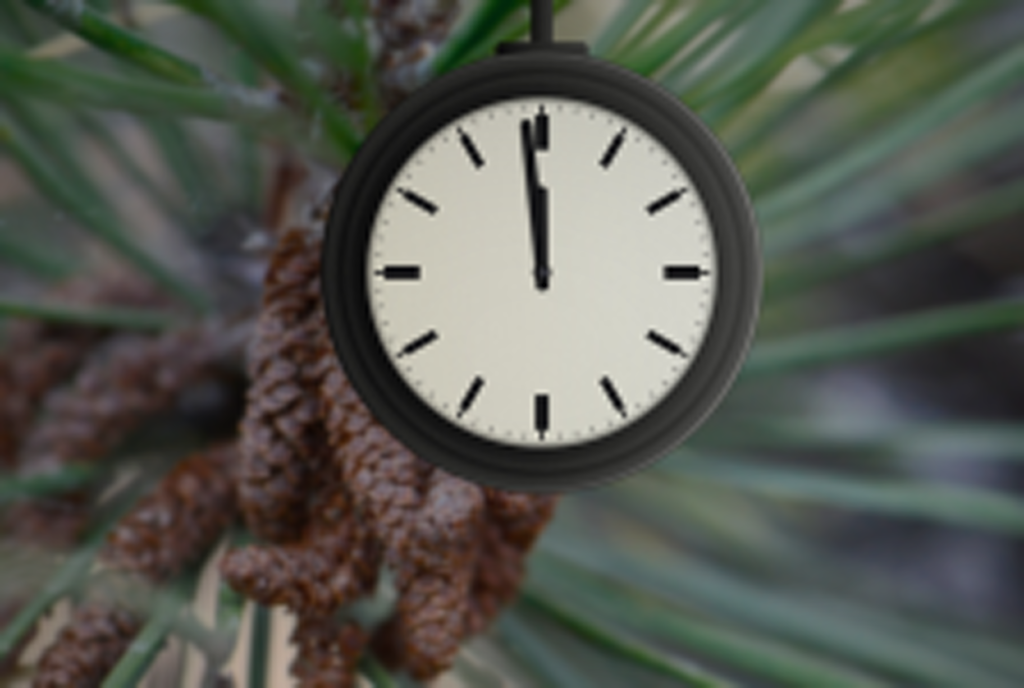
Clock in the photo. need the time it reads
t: 11:59
